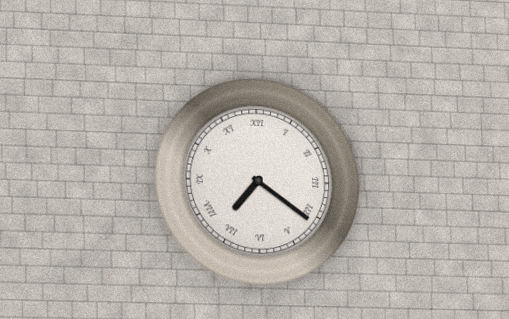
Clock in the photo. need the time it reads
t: 7:21
